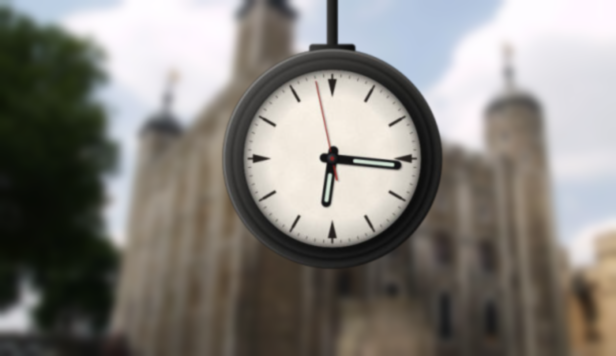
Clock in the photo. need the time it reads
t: 6:15:58
